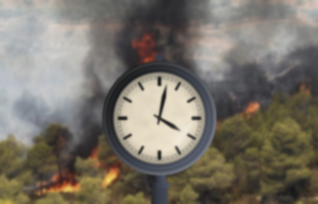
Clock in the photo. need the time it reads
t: 4:02
